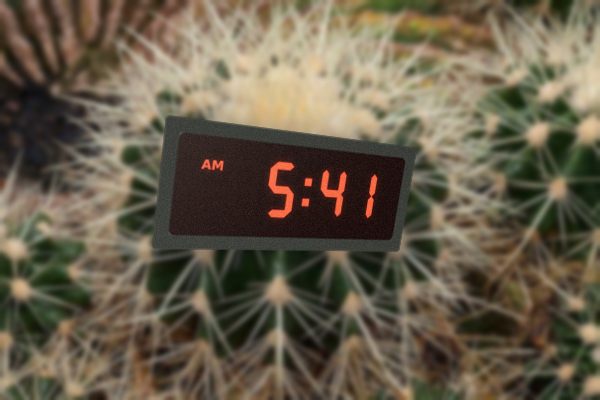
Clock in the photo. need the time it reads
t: 5:41
